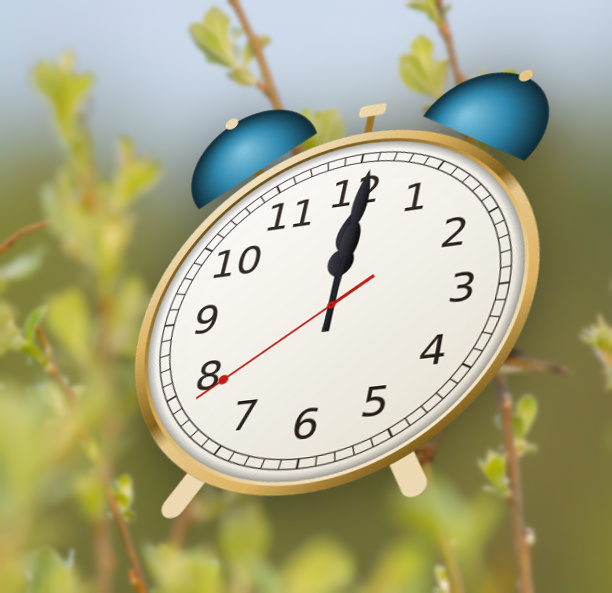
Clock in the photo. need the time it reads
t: 12:00:39
